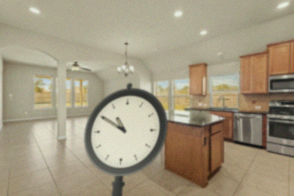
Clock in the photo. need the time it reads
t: 10:50
